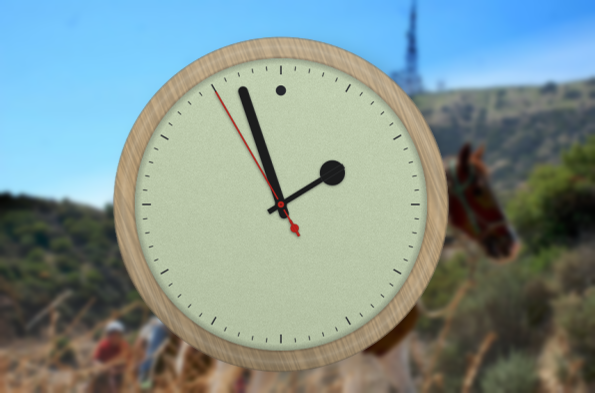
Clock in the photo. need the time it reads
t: 1:56:55
